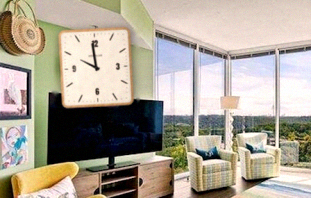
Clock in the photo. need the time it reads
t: 9:59
